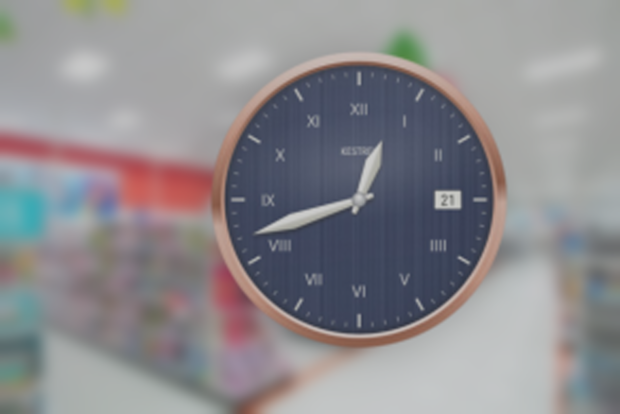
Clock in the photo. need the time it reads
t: 12:42
